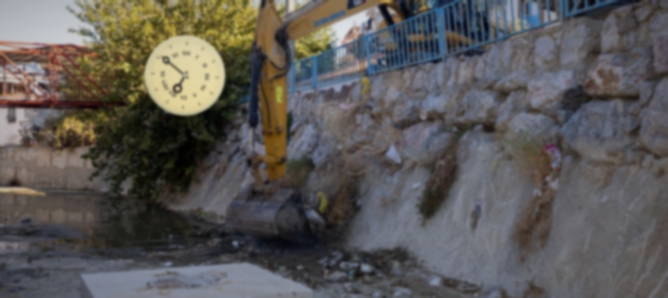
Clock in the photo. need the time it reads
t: 6:51
